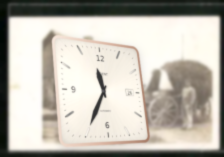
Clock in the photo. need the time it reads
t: 11:35
